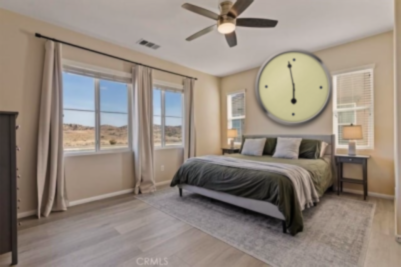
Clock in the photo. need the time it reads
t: 5:58
